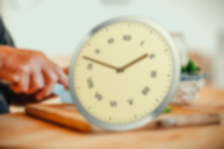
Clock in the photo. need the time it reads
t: 1:47
